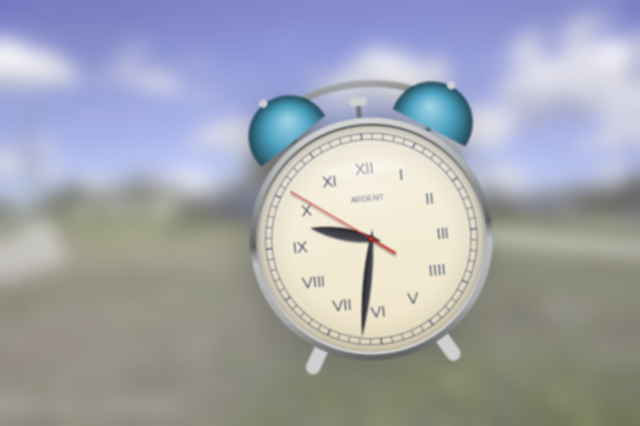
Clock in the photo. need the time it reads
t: 9:31:51
